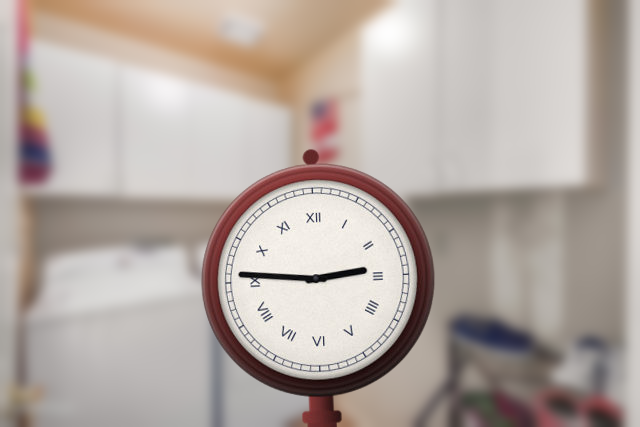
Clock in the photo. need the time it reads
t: 2:46
